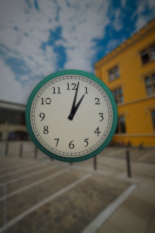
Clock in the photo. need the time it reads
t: 1:02
